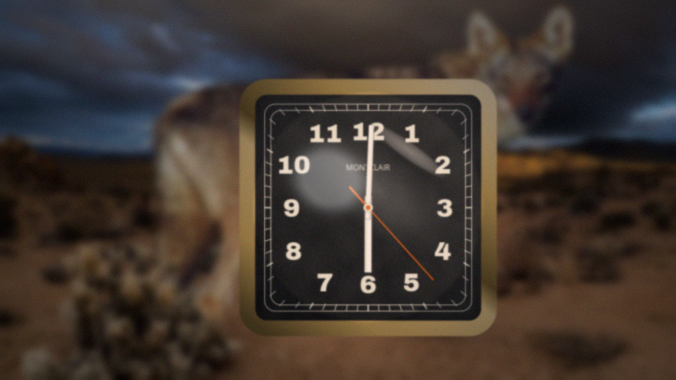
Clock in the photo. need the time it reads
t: 6:00:23
